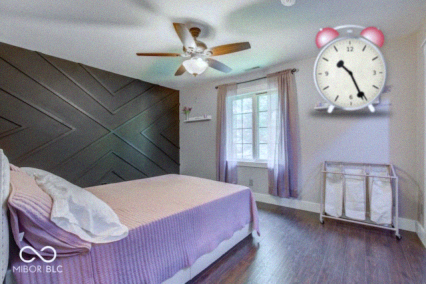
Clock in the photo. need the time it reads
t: 10:26
